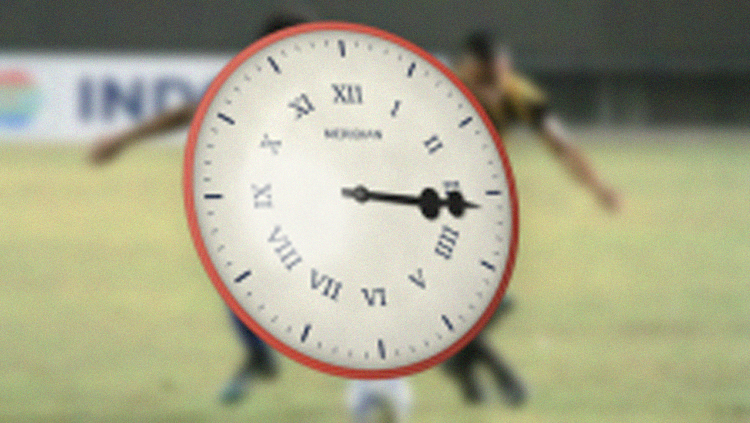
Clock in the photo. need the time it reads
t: 3:16
